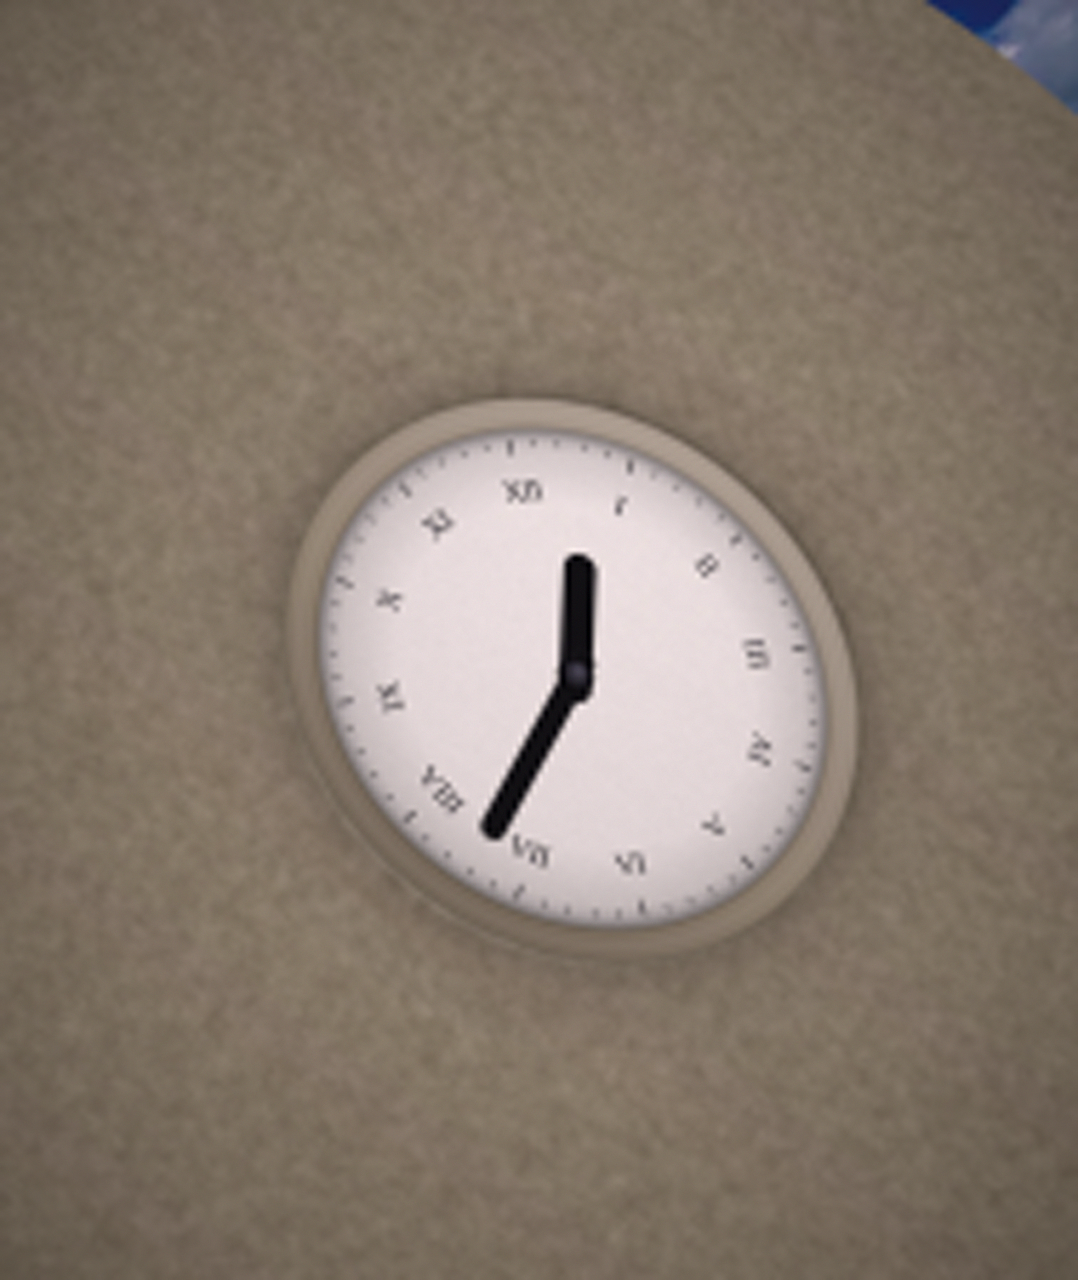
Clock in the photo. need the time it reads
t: 12:37
